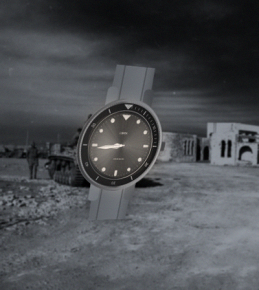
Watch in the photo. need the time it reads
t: 8:44
